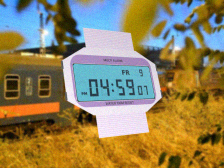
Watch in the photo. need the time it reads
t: 4:59:07
